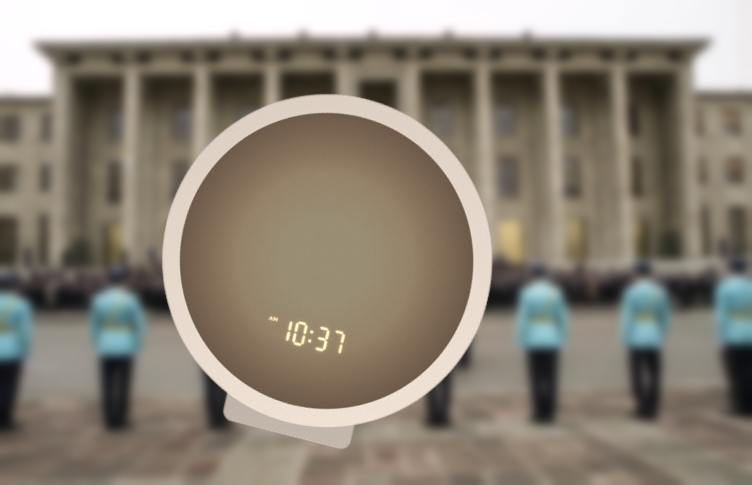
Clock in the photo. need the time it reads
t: 10:37
